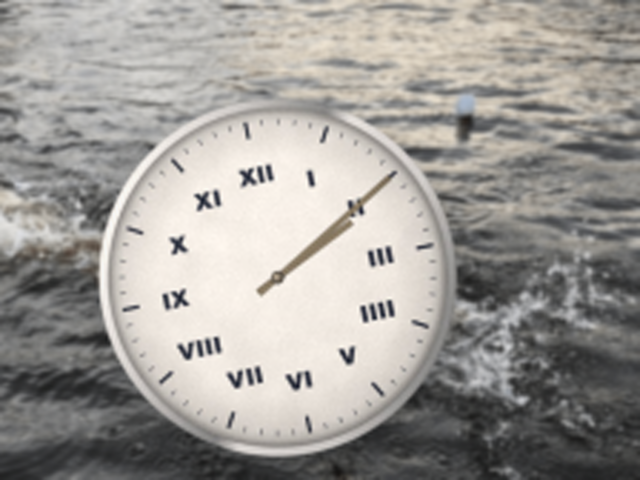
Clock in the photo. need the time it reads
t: 2:10
